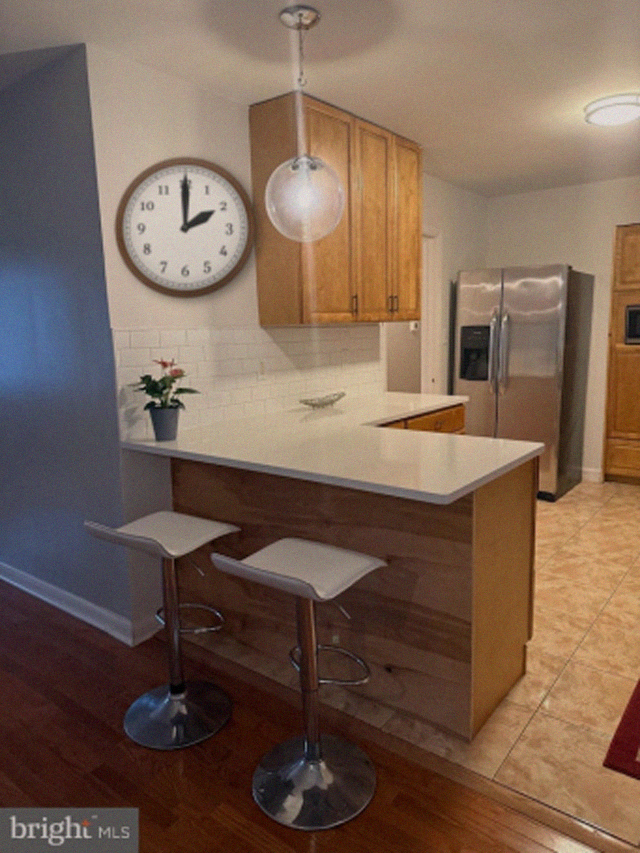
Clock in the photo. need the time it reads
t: 2:00
